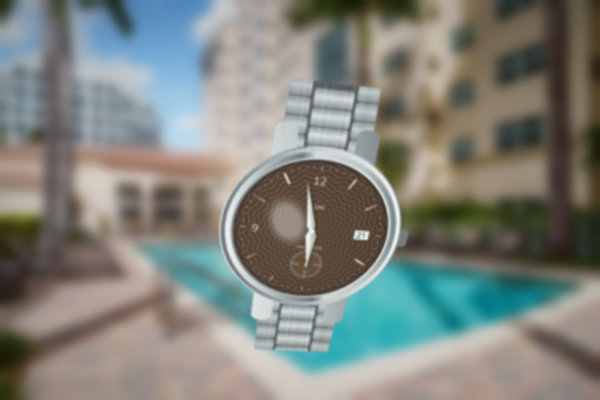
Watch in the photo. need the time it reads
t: 5:58
